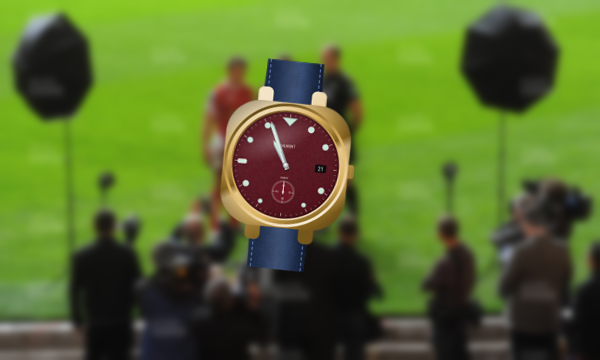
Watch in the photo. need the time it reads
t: 10:56
